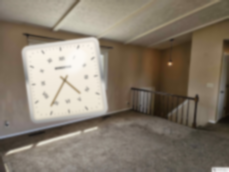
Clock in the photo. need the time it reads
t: 4:36
